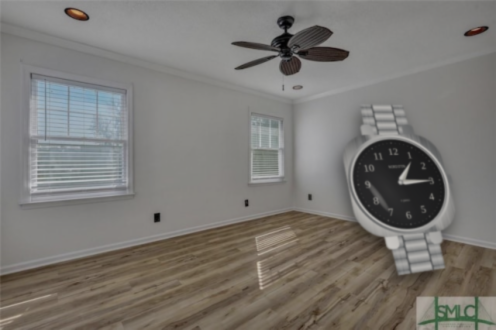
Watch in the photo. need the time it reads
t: 1:15
